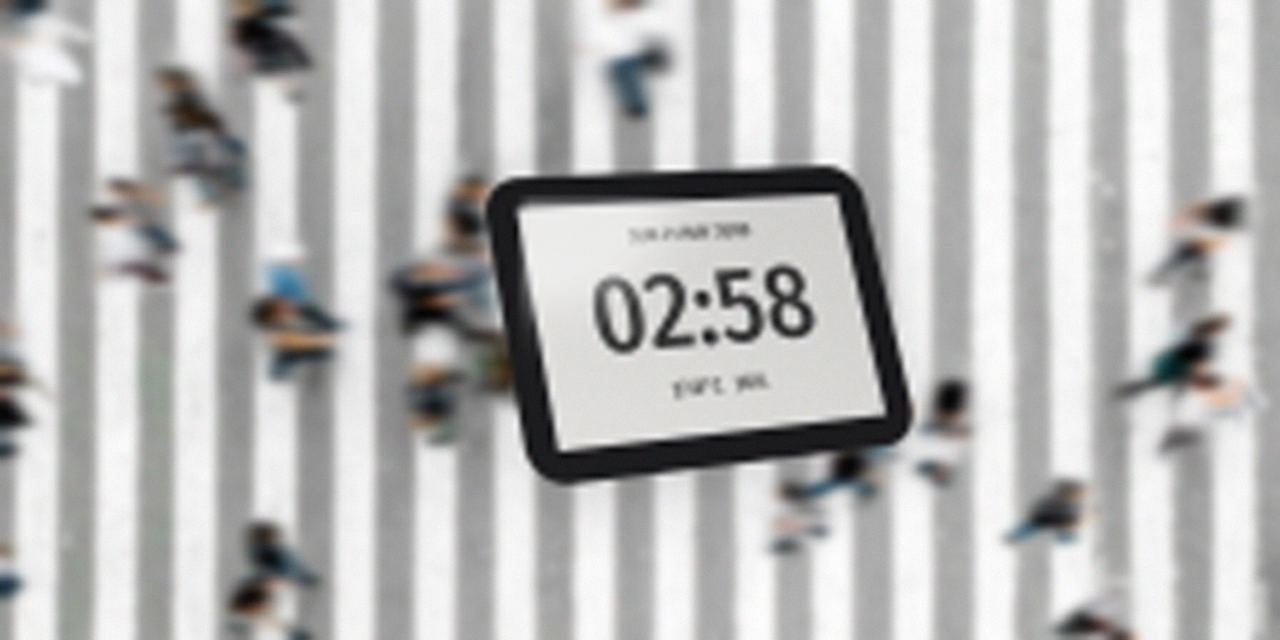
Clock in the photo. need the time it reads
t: 2:58
